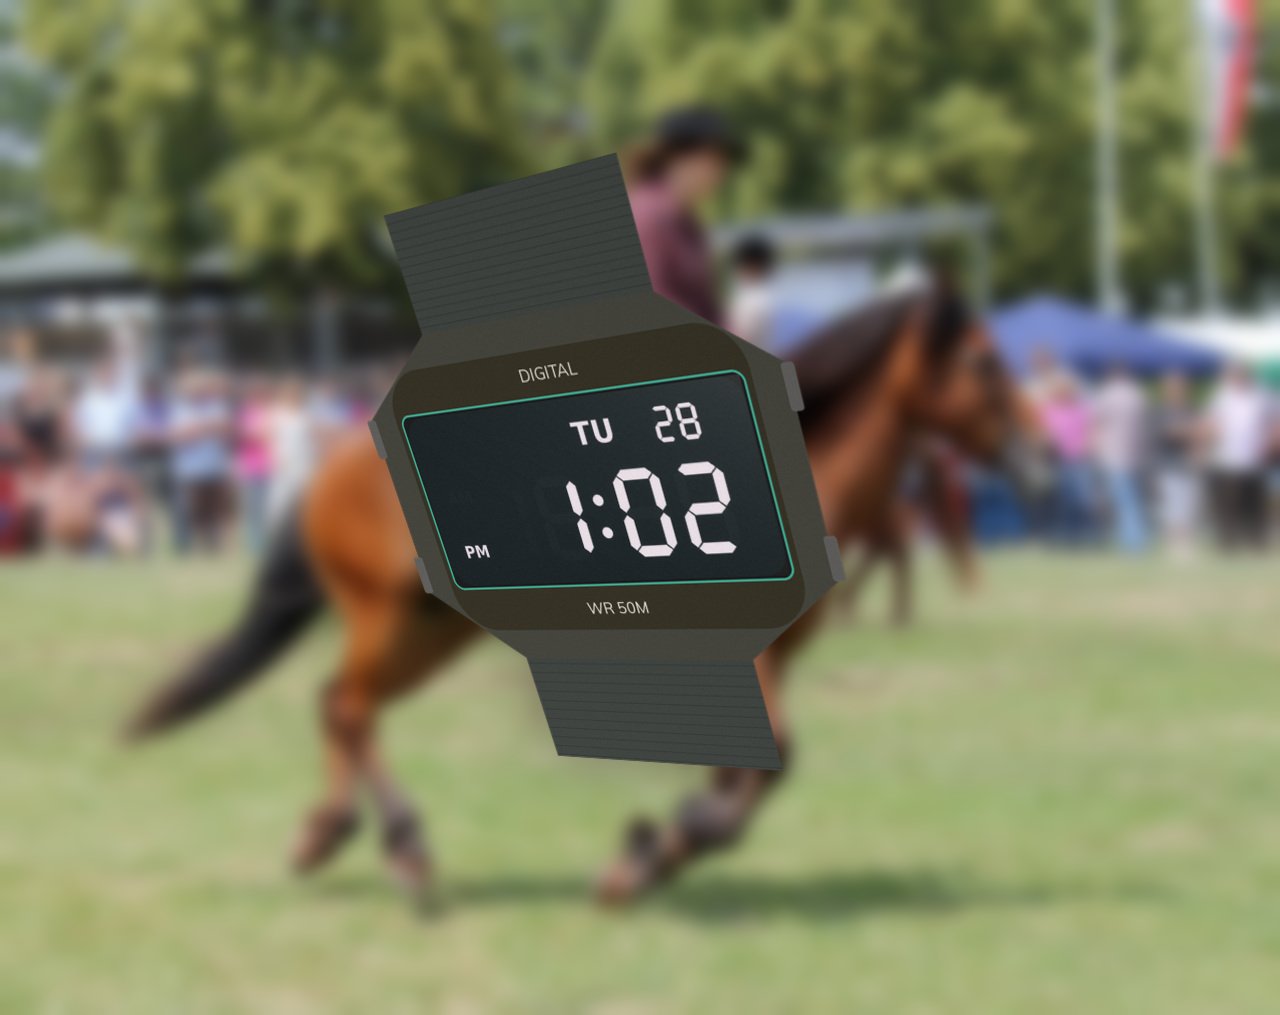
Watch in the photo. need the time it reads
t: 1:02
